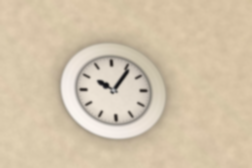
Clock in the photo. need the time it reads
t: 10:06
